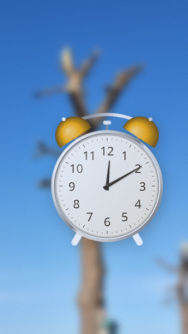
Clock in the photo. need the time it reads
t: 12:10
